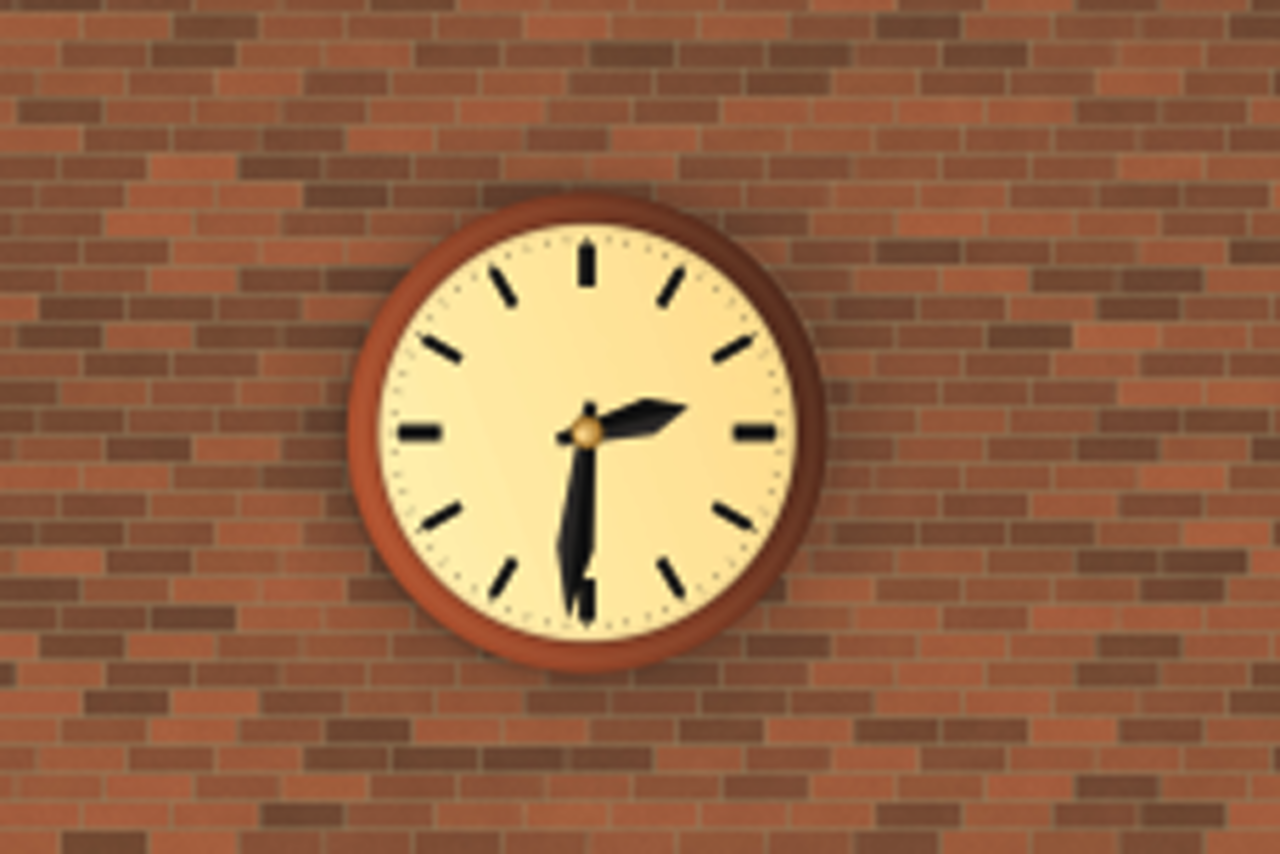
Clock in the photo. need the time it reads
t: 2:31
